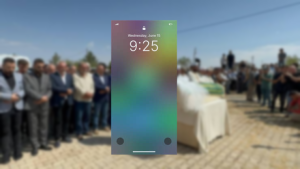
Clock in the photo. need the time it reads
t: 9:25
